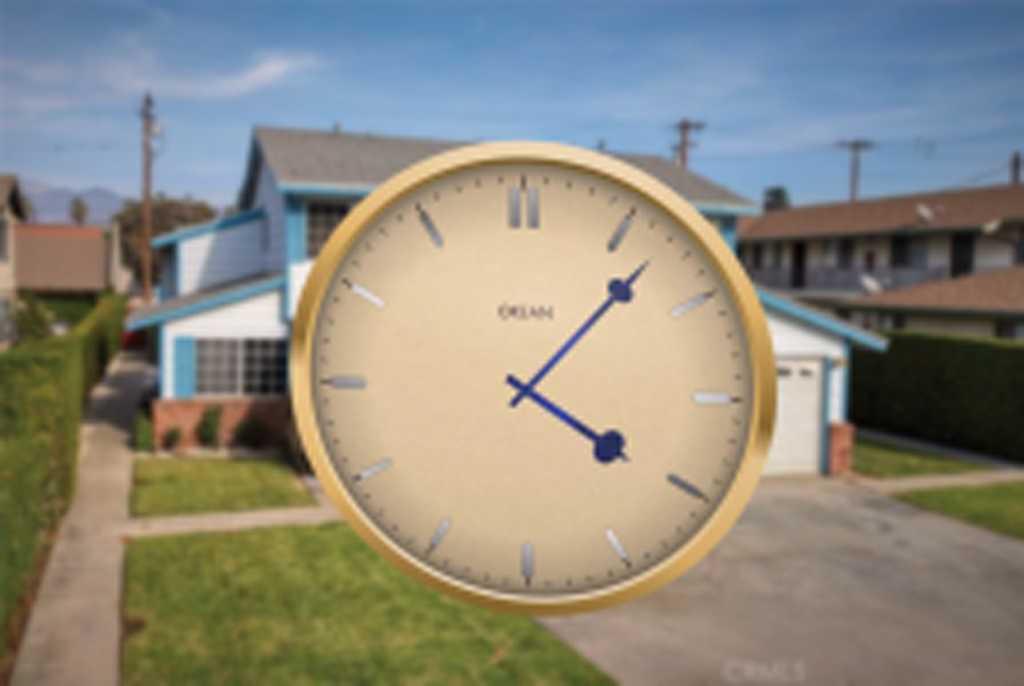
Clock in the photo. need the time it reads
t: 4:07
